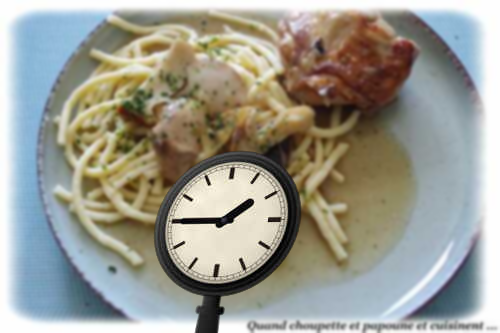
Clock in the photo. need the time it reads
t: 1:45
